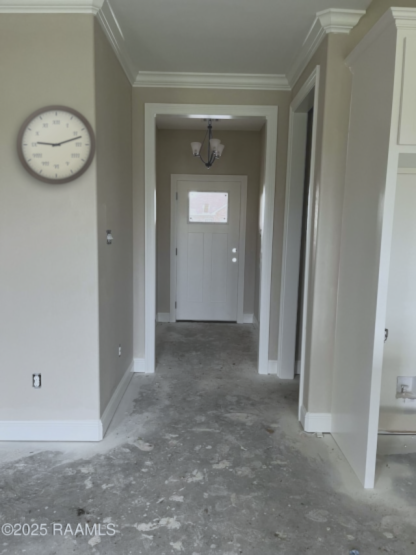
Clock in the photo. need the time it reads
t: 9:12
